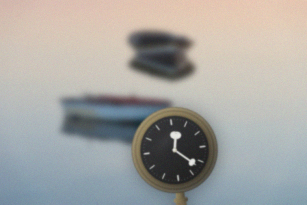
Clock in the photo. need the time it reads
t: 12:22
